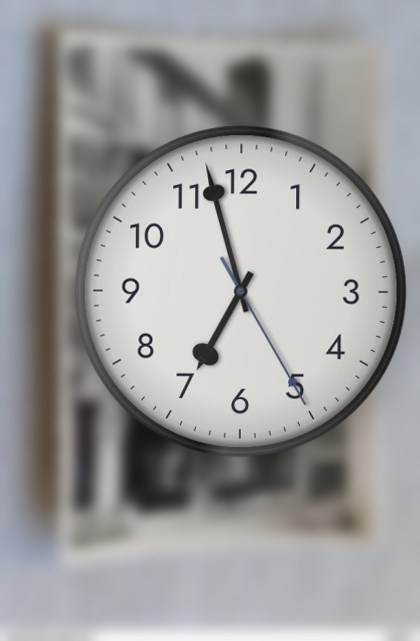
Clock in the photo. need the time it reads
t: 6:57:25
